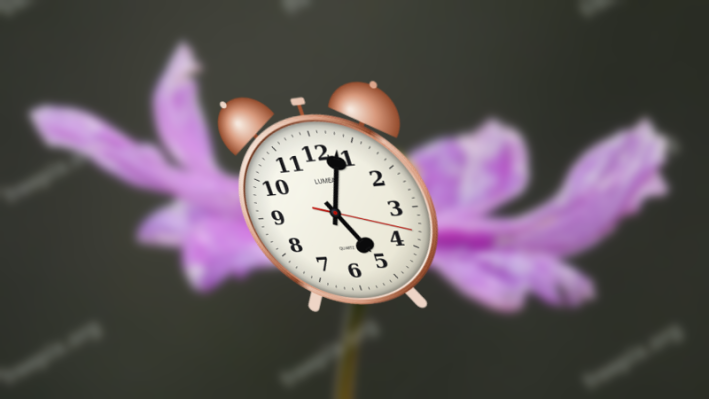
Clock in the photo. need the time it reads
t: 5:03:18
